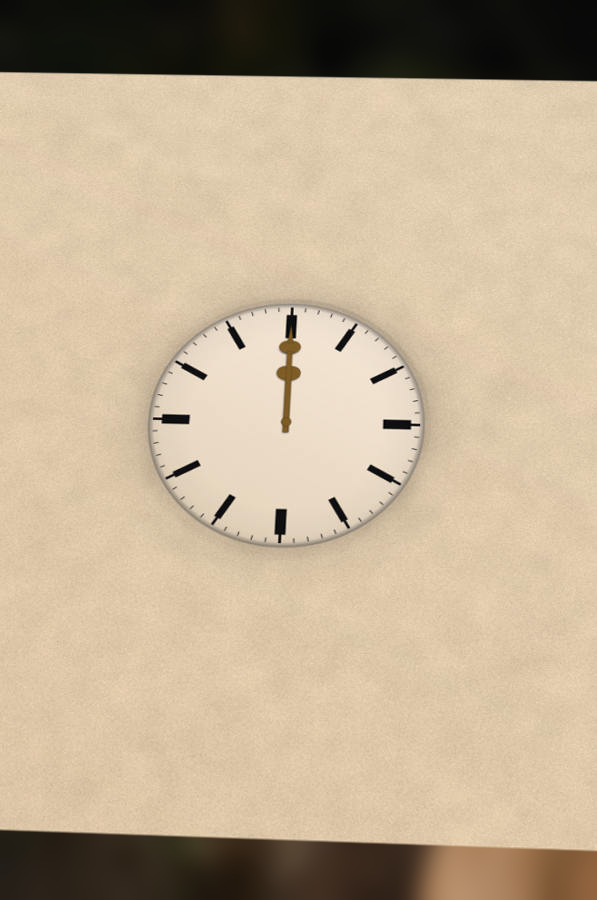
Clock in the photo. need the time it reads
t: 12:00
